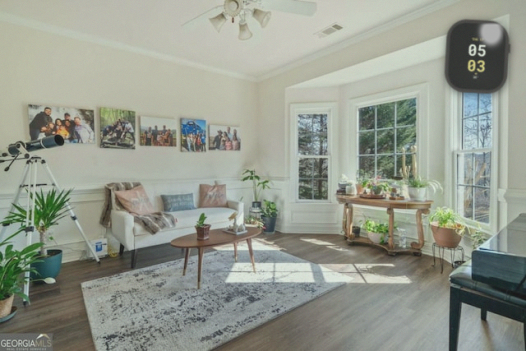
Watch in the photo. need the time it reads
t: 5:03
